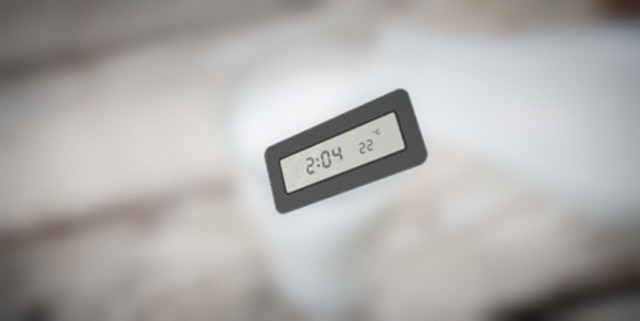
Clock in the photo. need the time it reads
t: 2:04
